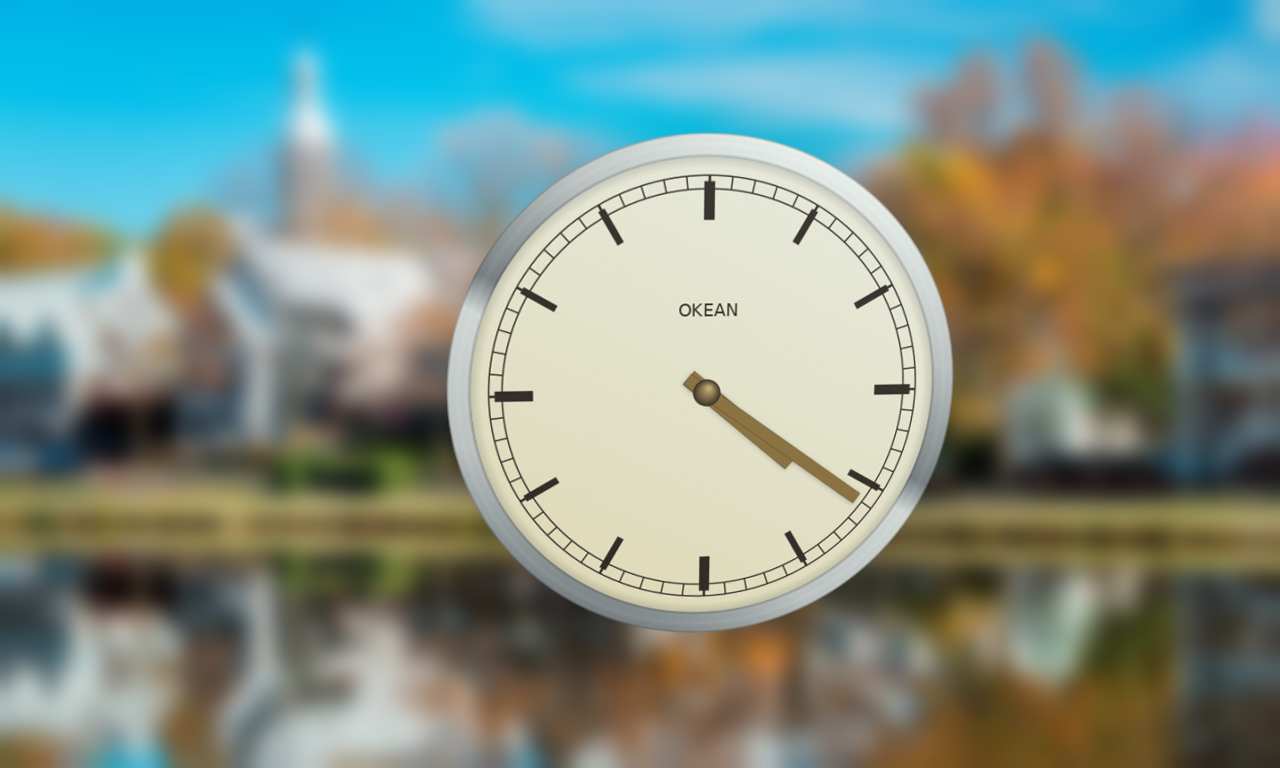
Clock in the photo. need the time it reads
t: 4:21
